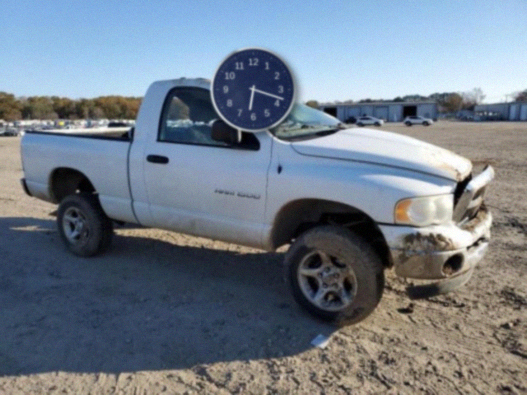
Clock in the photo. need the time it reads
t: 6:18
